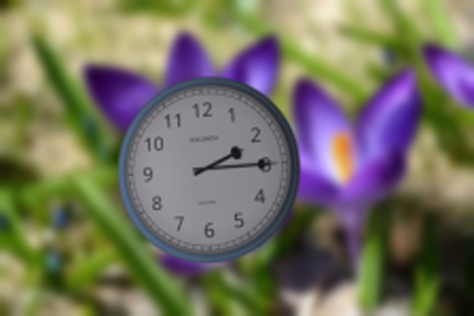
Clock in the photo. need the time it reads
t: 2:15
